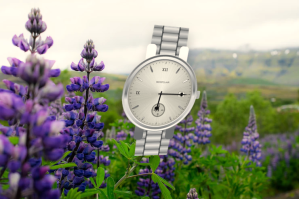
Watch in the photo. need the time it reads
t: 6:15
